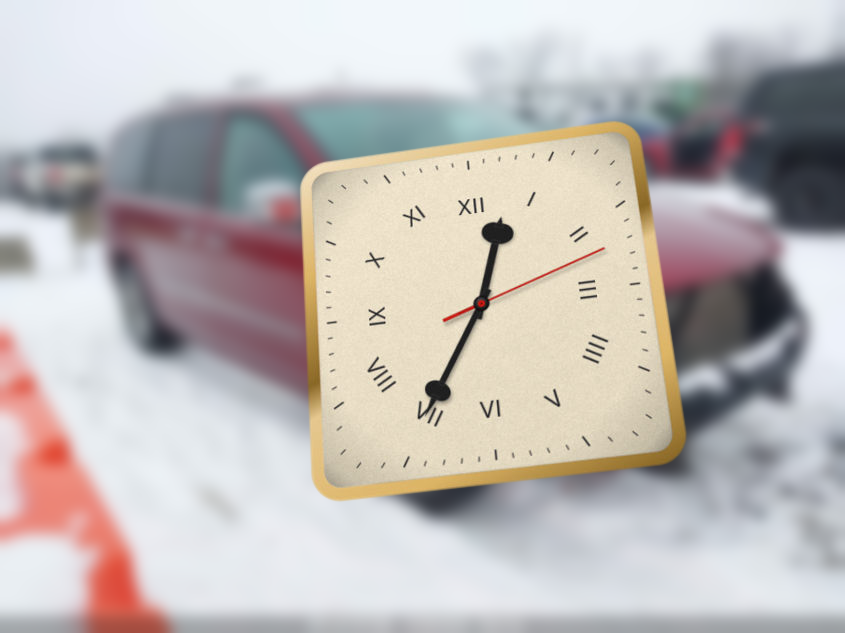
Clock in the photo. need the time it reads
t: 12:35:12
